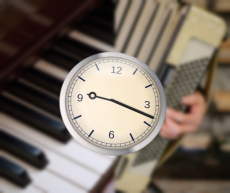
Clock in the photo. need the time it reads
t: 9:18
